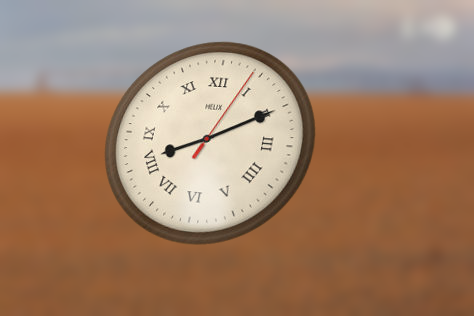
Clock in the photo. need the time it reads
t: 8:10:04
